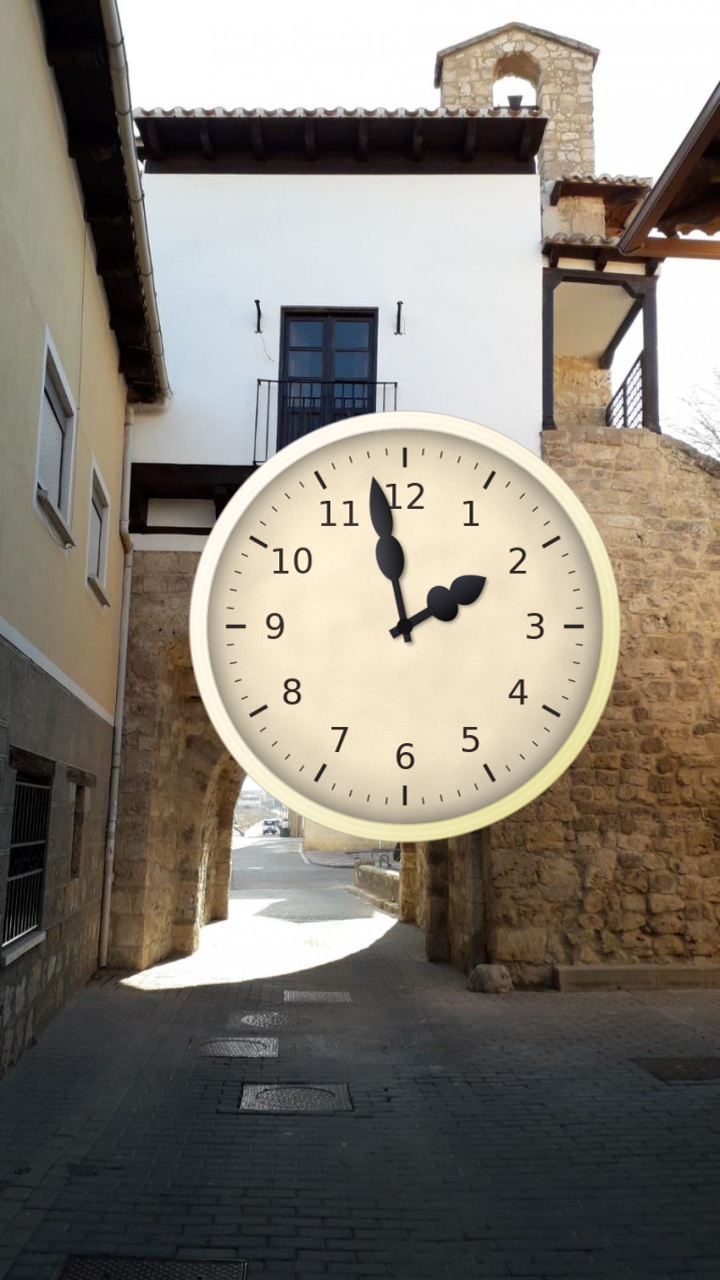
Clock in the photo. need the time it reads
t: 1:58
